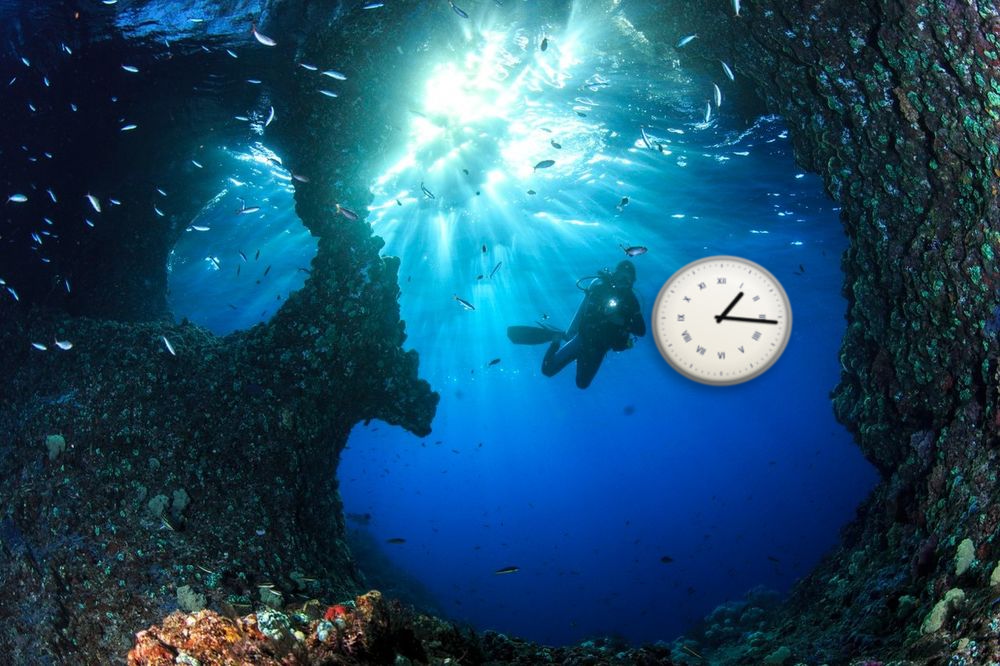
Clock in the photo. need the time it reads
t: 1:16
